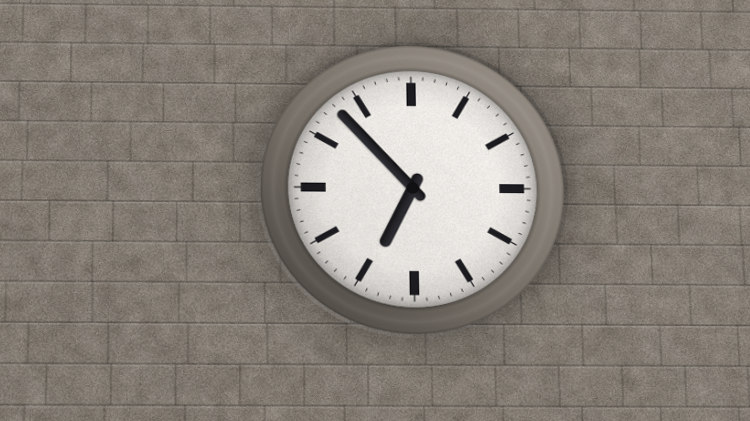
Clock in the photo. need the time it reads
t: 6:53
